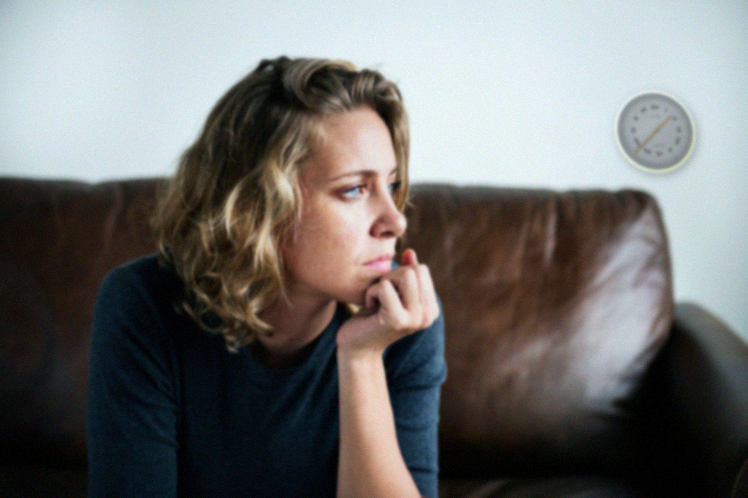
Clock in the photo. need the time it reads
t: 1:38
